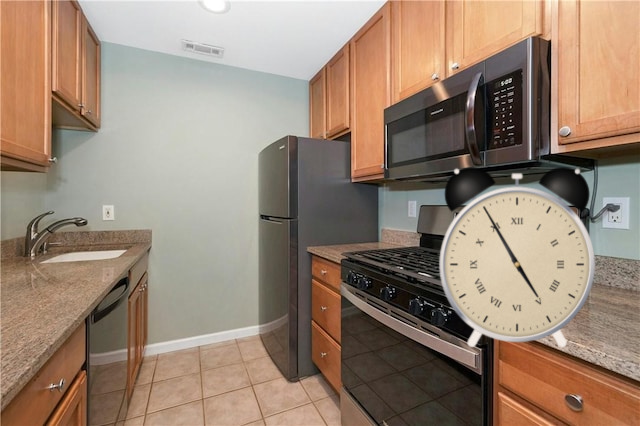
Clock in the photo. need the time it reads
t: 4:55
